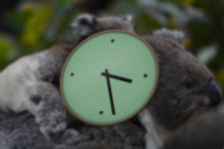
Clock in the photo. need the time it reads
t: 3:27
